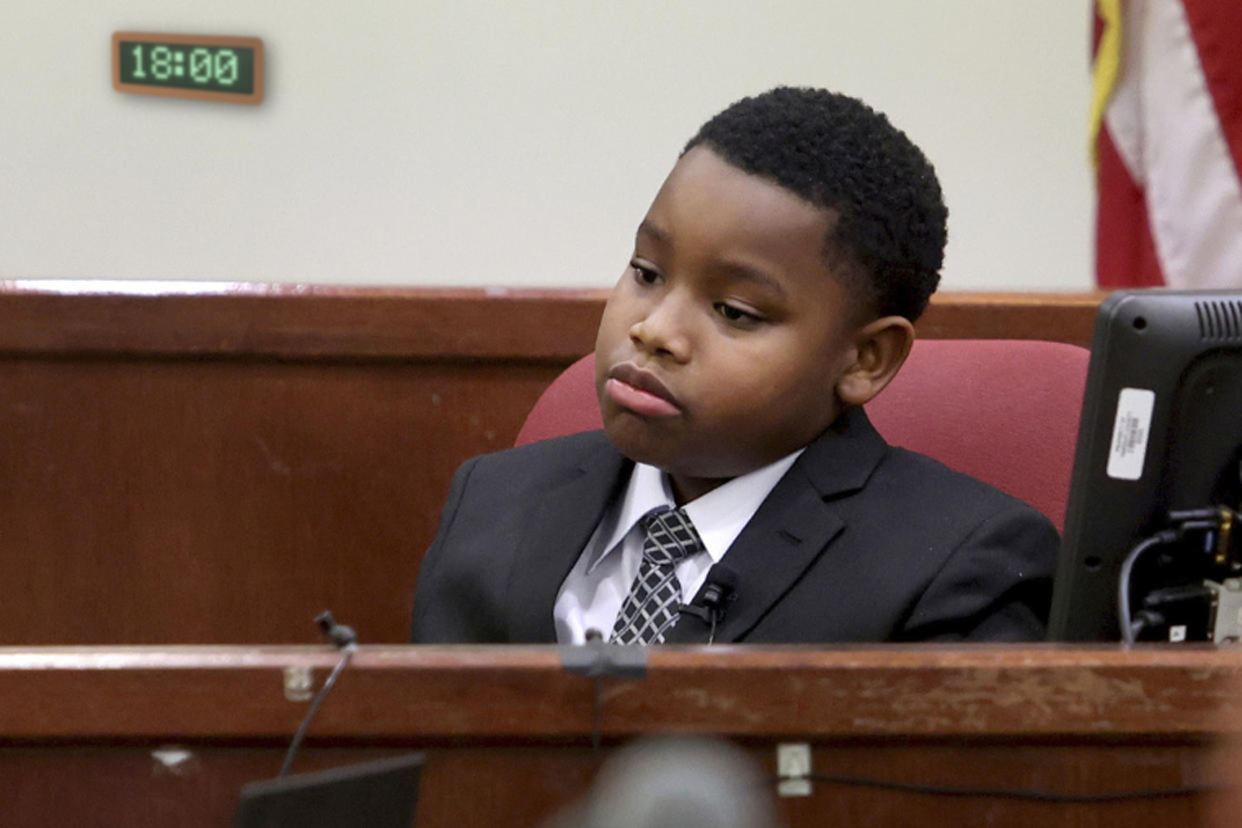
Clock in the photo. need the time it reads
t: 18:00
